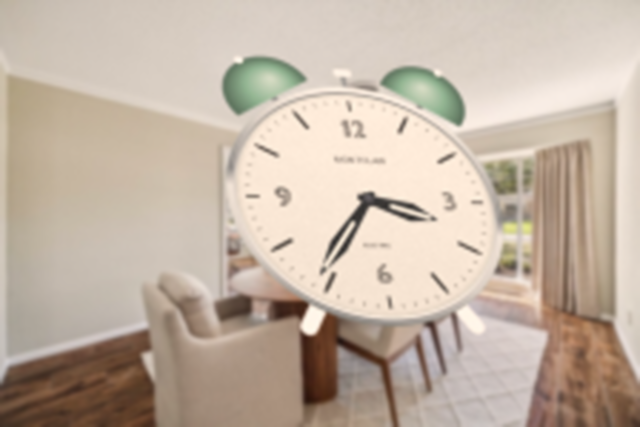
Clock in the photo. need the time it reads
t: 3:36
